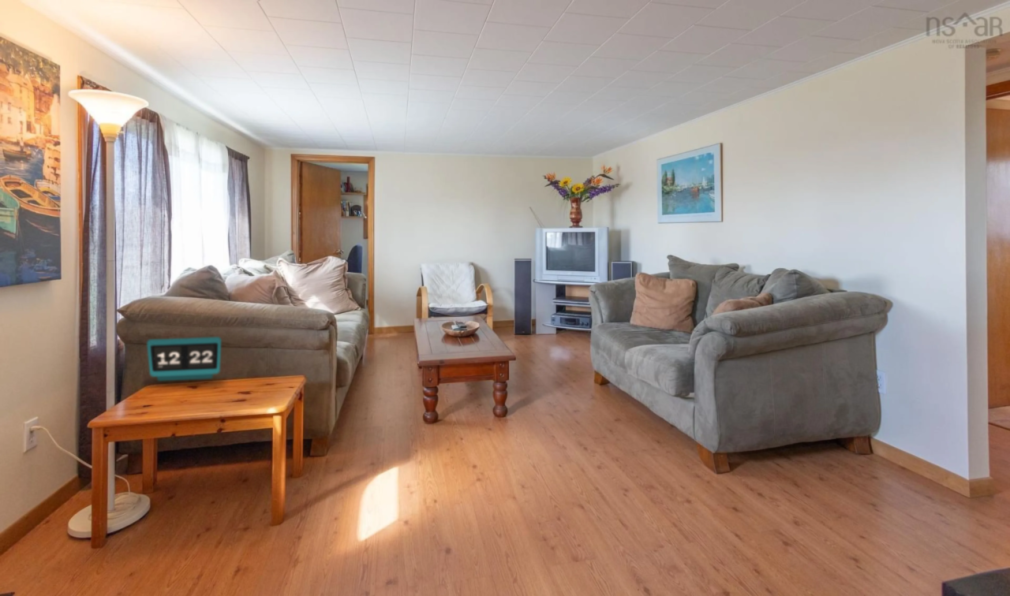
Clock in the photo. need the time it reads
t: 12:22
